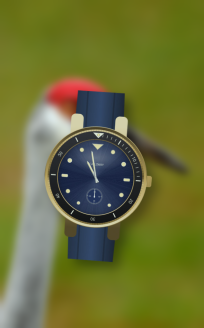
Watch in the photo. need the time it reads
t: 10:58
